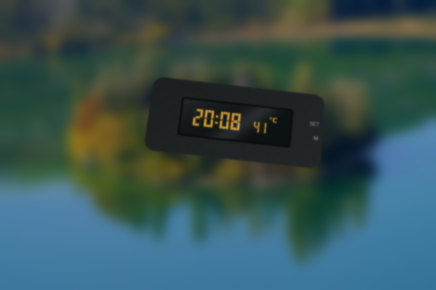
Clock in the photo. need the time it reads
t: 20:08
